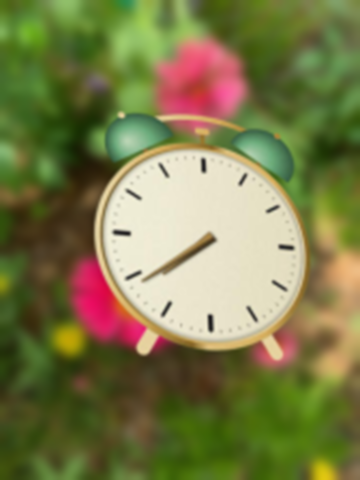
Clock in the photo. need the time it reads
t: 7:39
